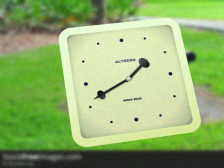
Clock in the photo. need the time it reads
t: 1:41
